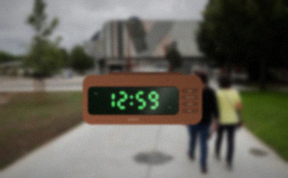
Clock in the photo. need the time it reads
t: 12:59
